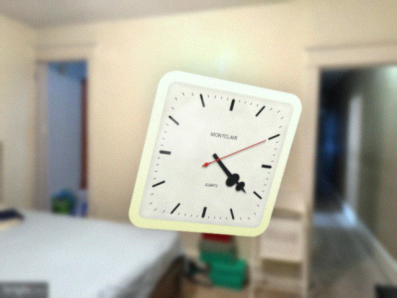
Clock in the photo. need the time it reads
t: 4:21:10
